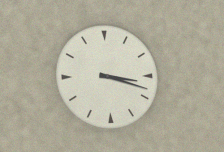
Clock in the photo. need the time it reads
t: 3:18
